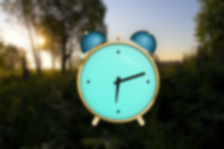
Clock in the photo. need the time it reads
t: 6:12
